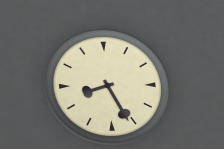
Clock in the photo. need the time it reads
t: 8:26
